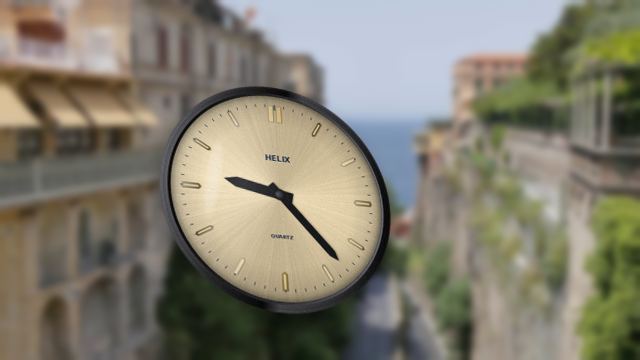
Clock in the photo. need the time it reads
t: 9:23
